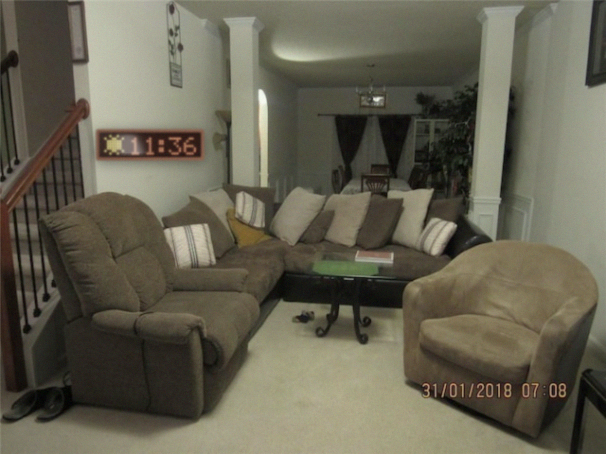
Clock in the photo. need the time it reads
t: 11:36
